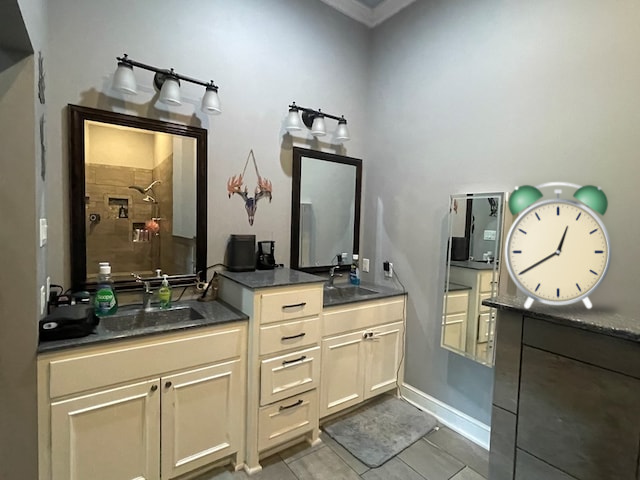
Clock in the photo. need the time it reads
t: 12:40
